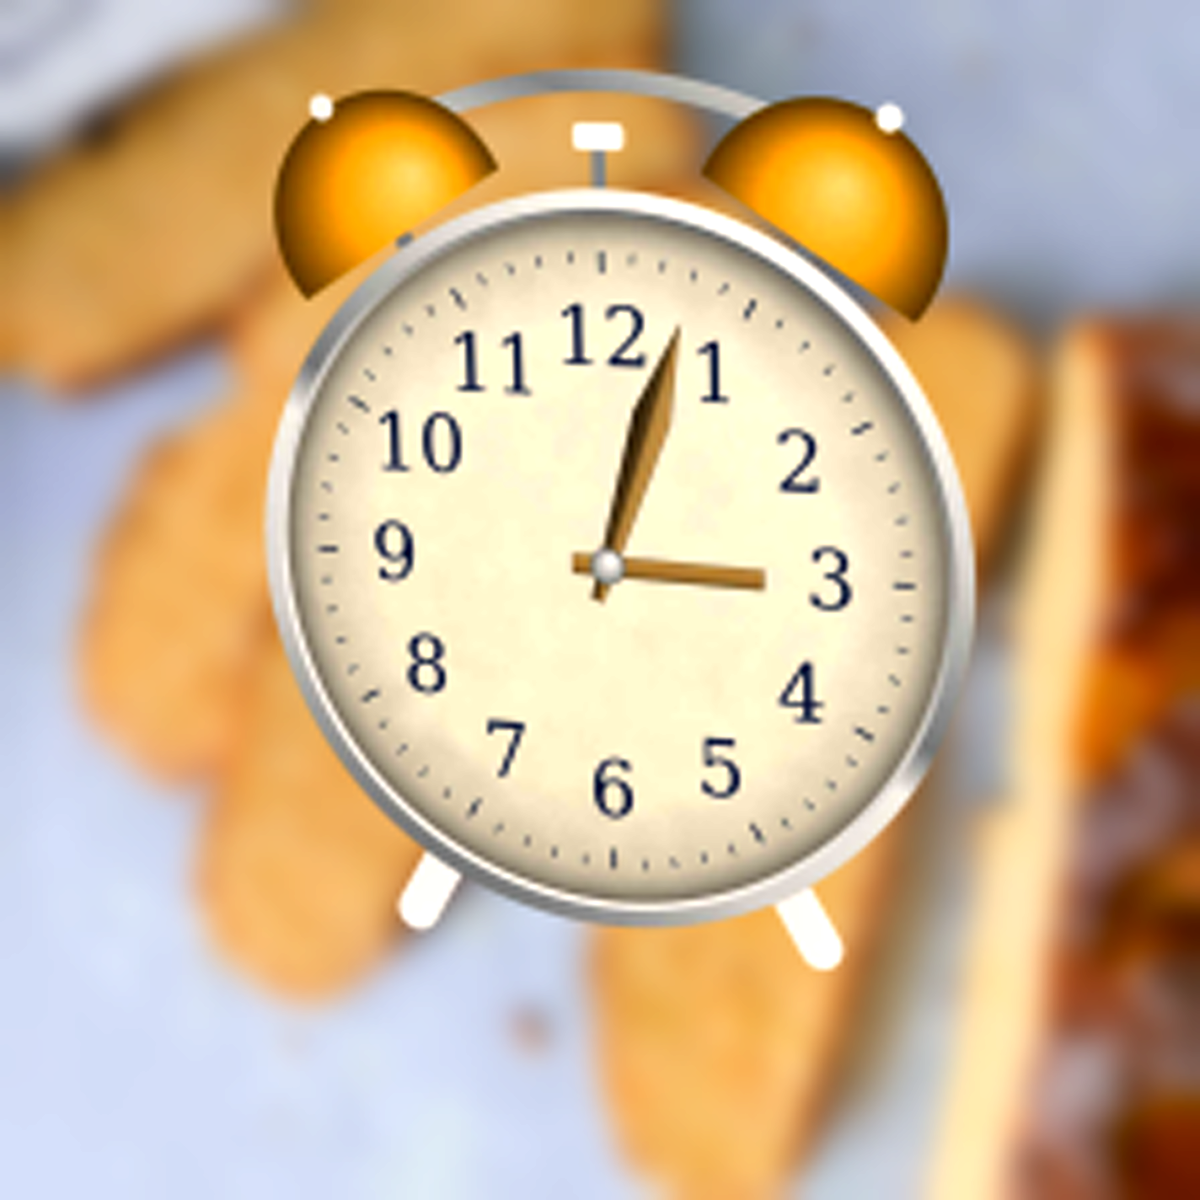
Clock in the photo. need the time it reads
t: 3:03
